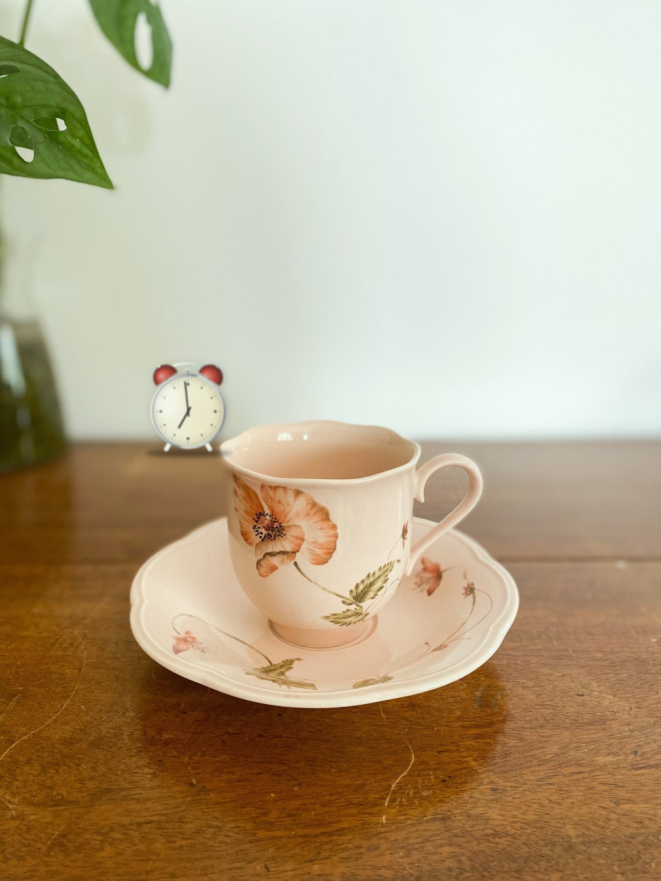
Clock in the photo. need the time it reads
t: 6:59
